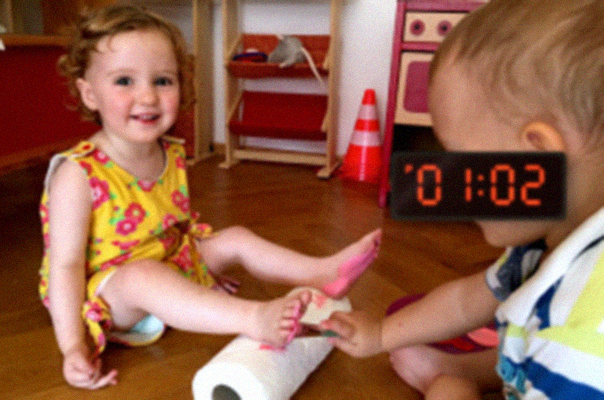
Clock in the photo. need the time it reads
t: 1:02
